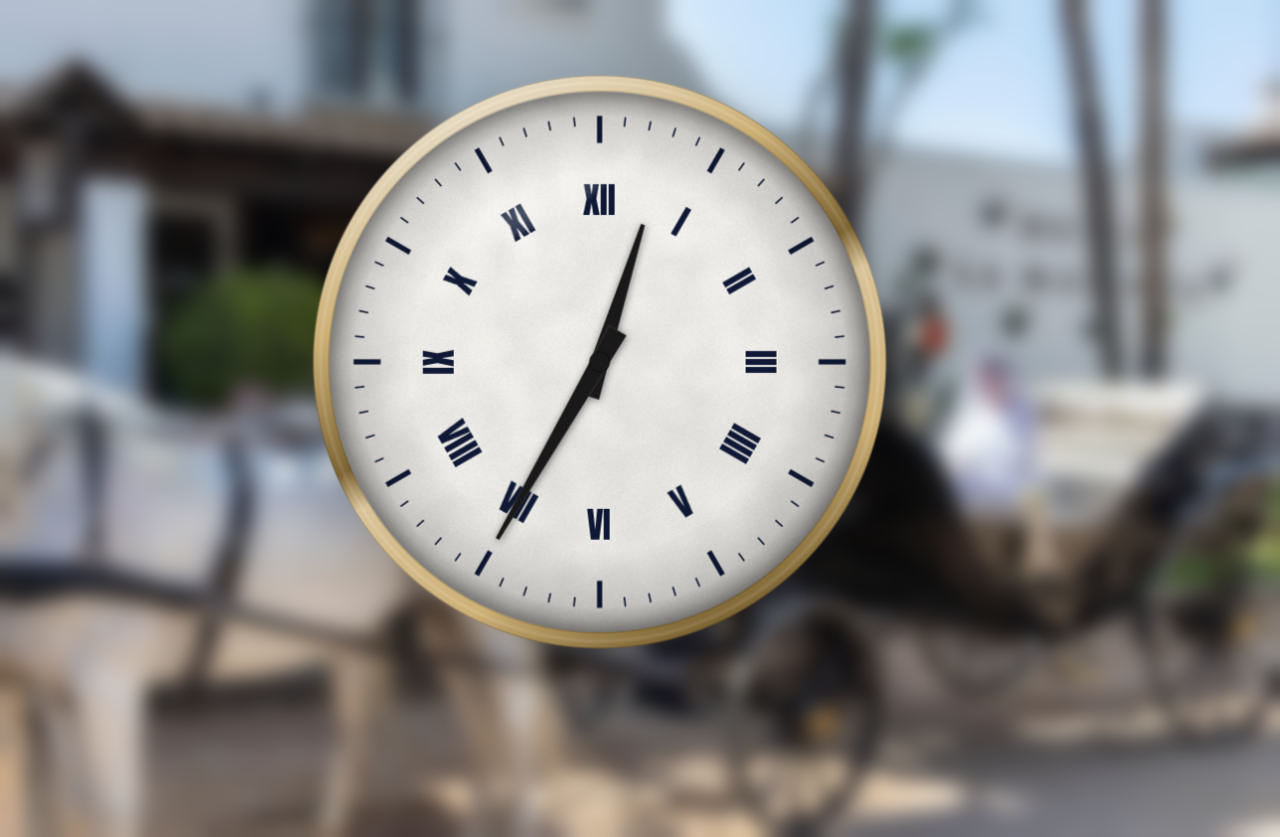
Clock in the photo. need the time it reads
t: 12:35
